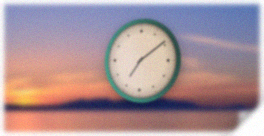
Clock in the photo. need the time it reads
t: 7:09
